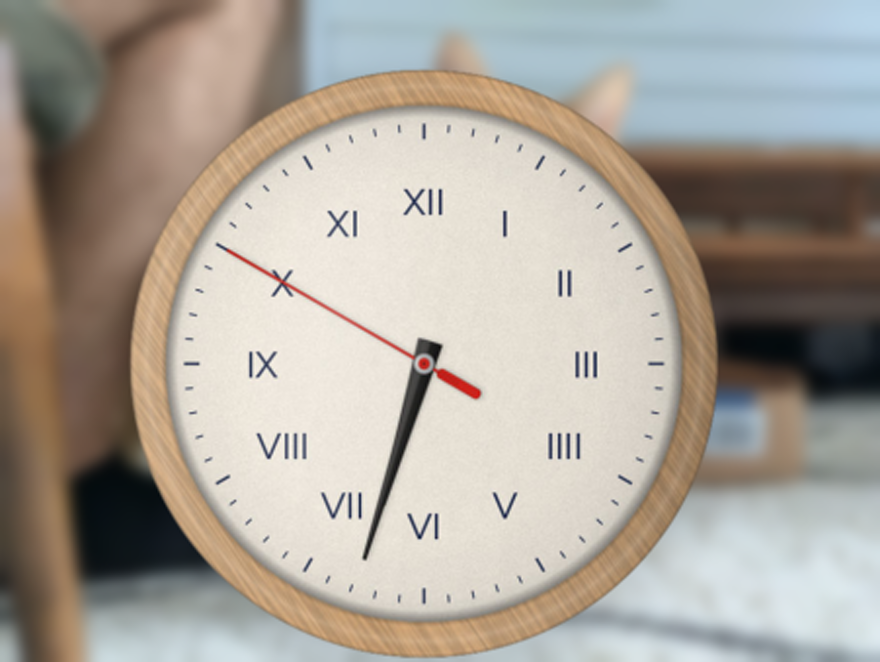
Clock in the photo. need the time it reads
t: 6:32:50
